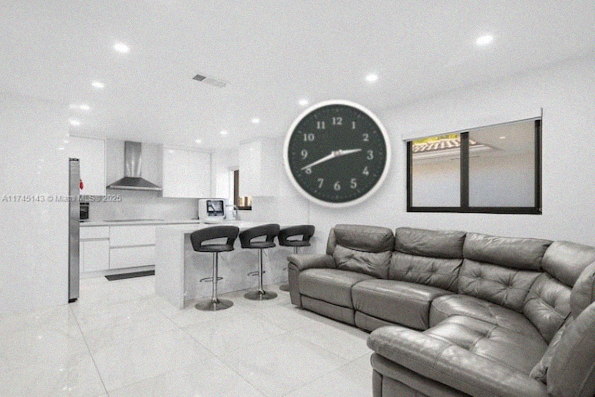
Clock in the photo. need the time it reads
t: 2:41
